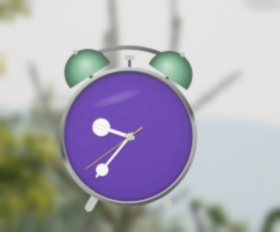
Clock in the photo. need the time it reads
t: 9:36:39
